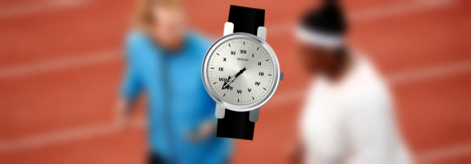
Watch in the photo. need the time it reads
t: 7:37
